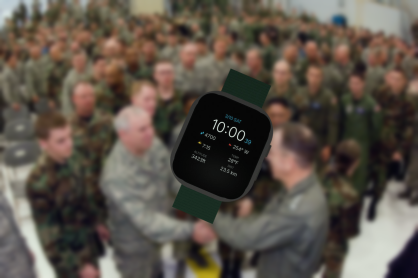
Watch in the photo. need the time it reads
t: 10:00
